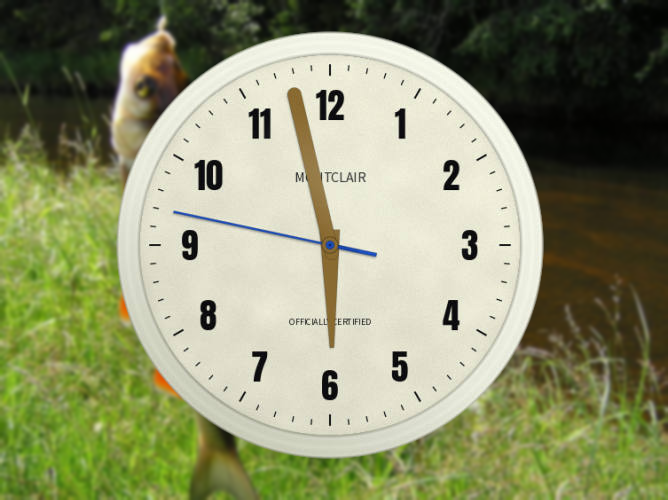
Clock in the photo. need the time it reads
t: 5:57:47
